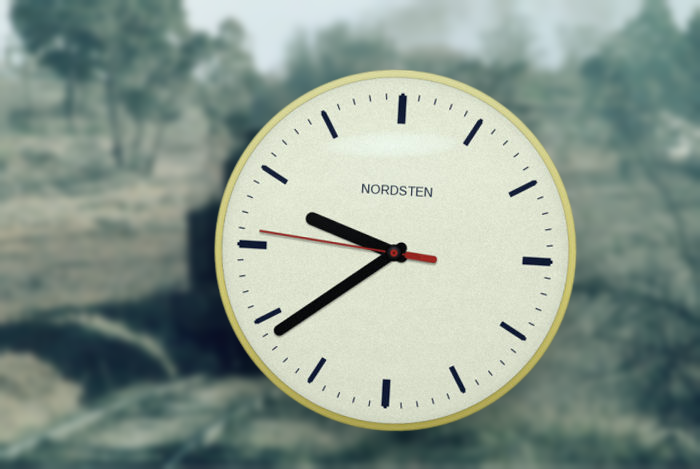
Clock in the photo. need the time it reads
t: 9:38:46
